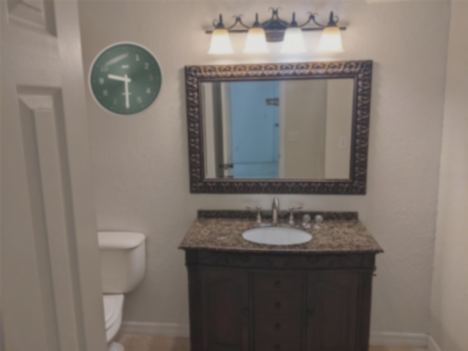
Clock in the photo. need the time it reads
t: 9:30
